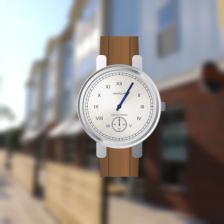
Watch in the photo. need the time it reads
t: 1:05
